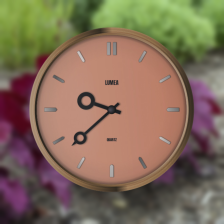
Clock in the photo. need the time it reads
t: 9:38
